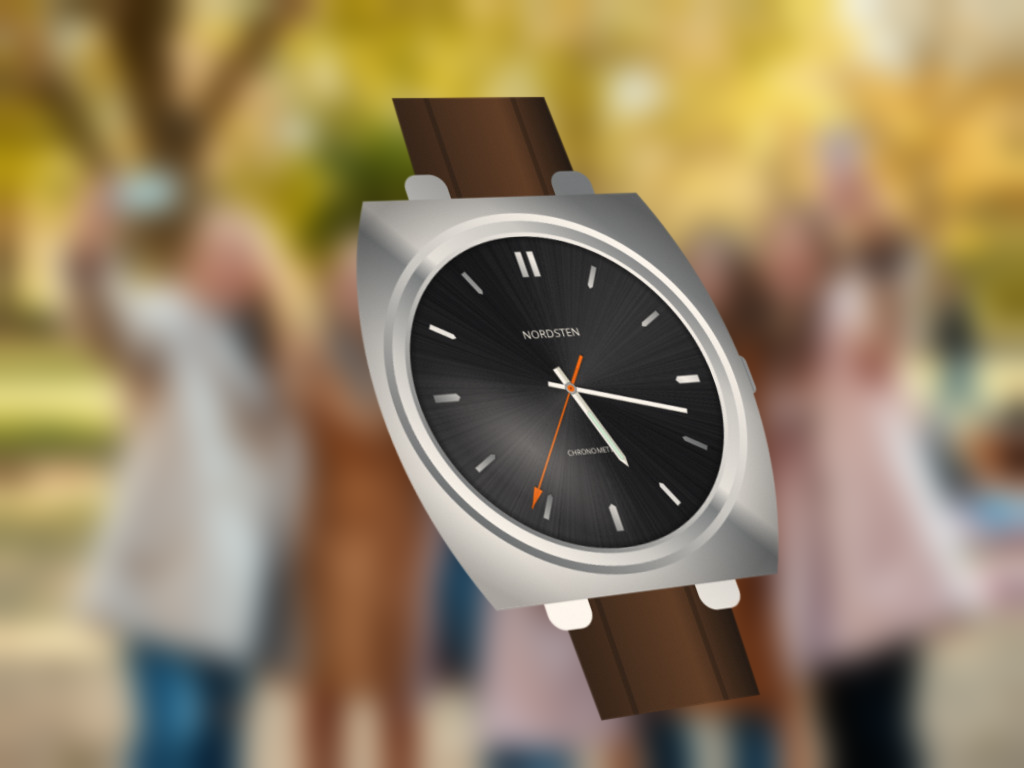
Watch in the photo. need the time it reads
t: 5:17:36
